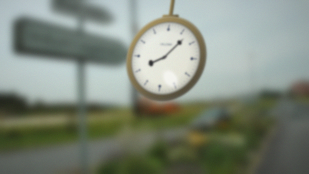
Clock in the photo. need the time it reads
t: 8:07
